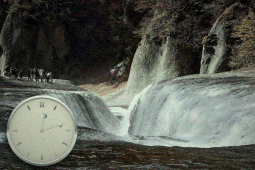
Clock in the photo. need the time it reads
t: 12:12
